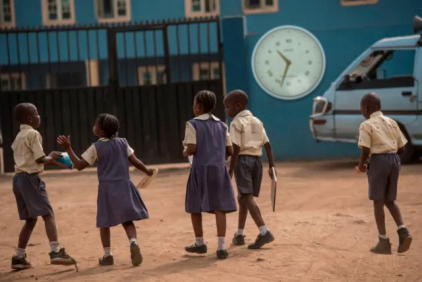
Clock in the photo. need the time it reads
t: 10:33
